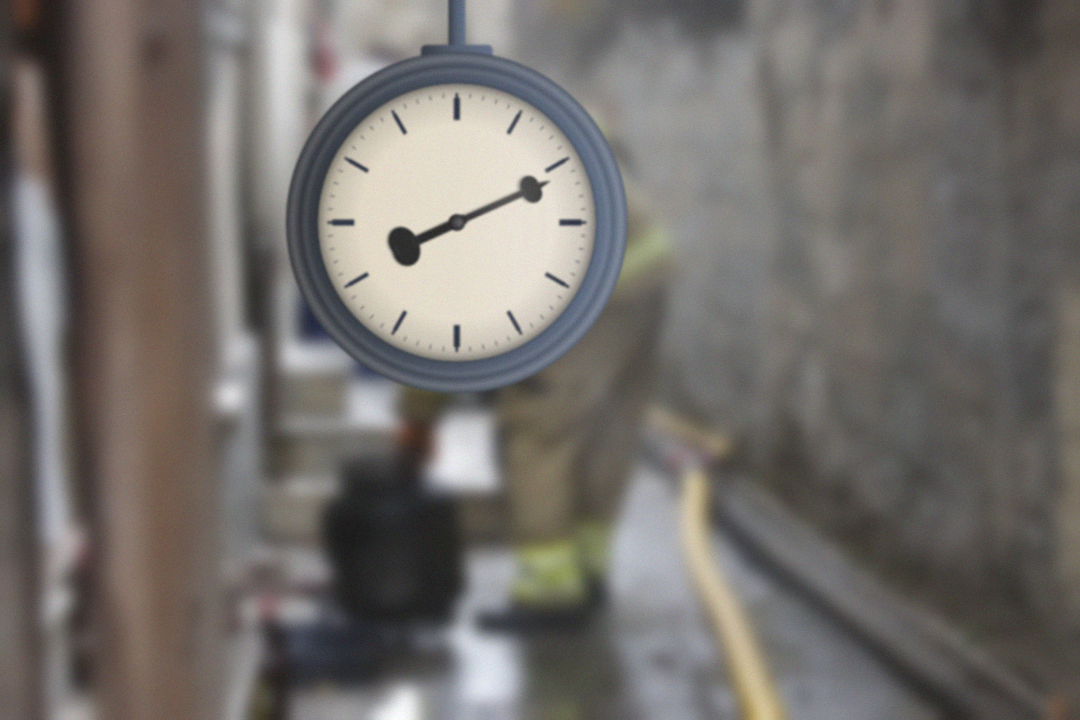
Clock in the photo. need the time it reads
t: 8:11
